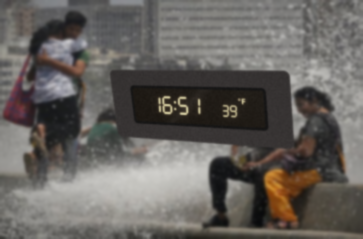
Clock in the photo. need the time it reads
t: 16:51
